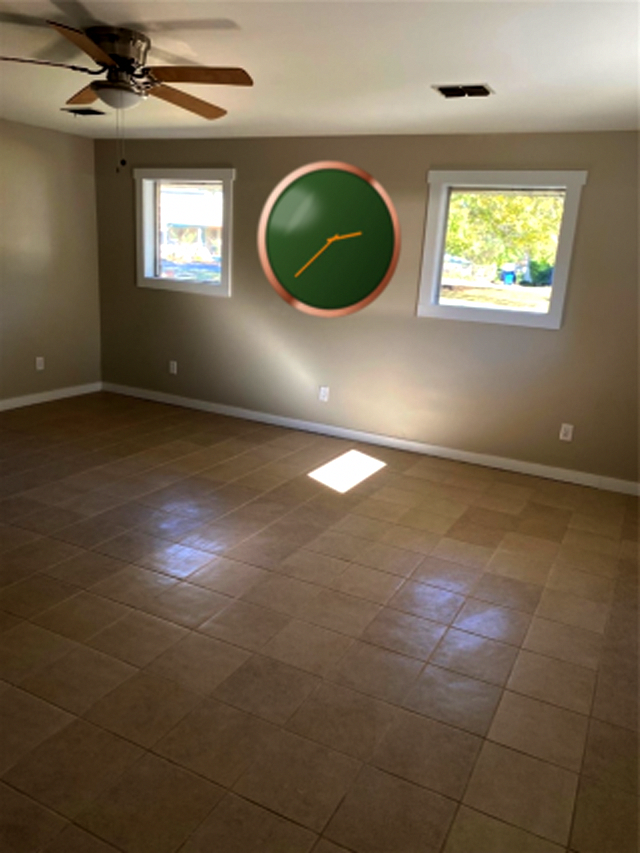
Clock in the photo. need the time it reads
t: 2:38
